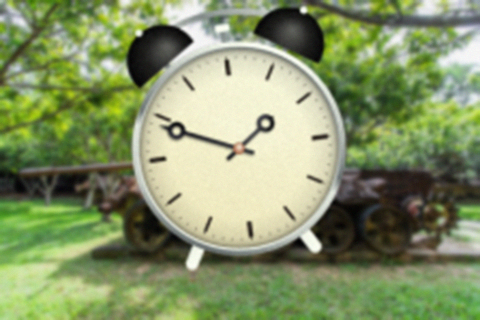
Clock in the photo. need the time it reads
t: 1:49
